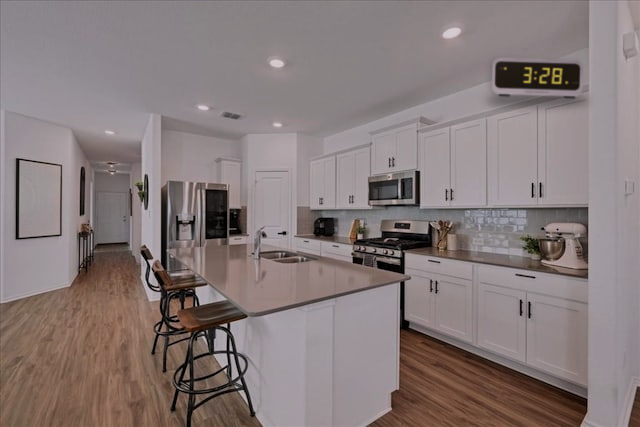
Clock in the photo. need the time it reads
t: 3:28
